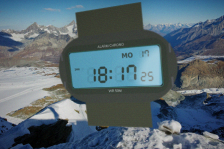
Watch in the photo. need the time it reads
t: 18:17:25
